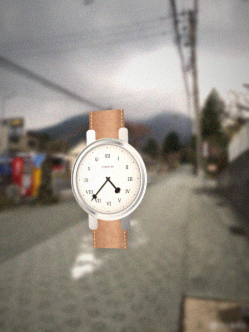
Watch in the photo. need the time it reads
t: 4:37
